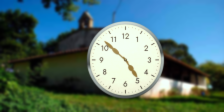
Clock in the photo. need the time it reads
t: 4:52
